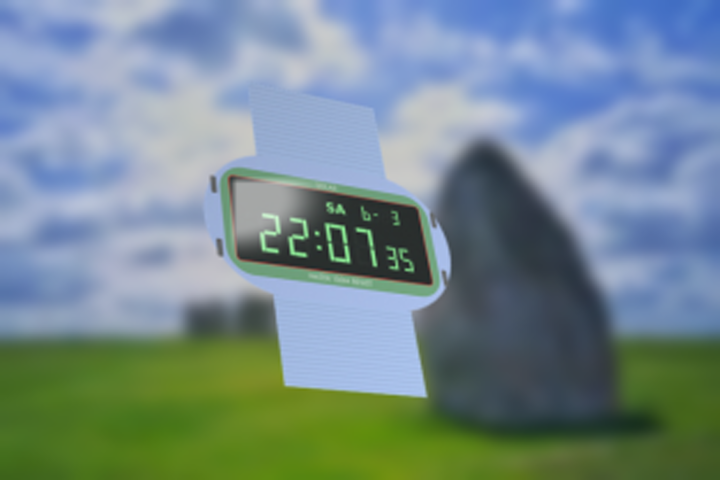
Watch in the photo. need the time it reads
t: 22:07:35
